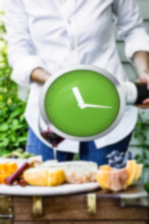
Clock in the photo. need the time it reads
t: 11:16
